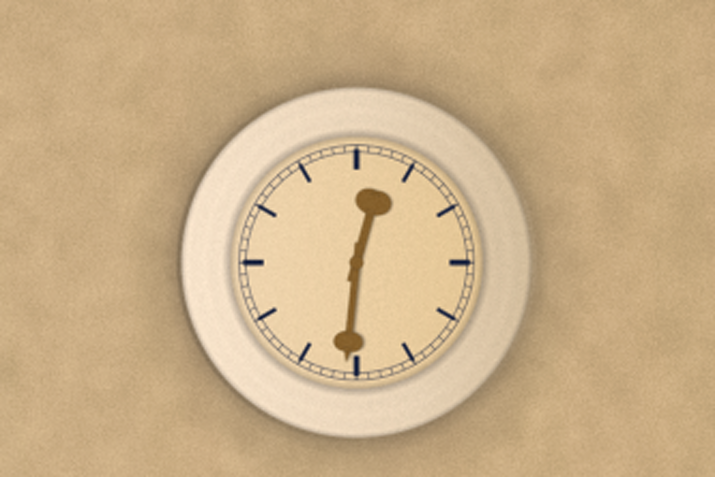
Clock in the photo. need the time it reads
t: 12:31
